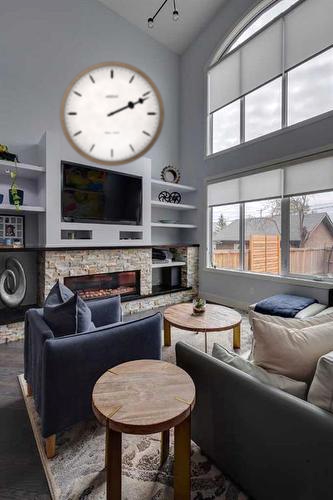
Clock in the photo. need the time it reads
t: 2:11
